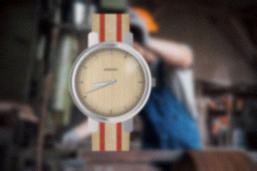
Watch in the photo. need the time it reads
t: 8:41
